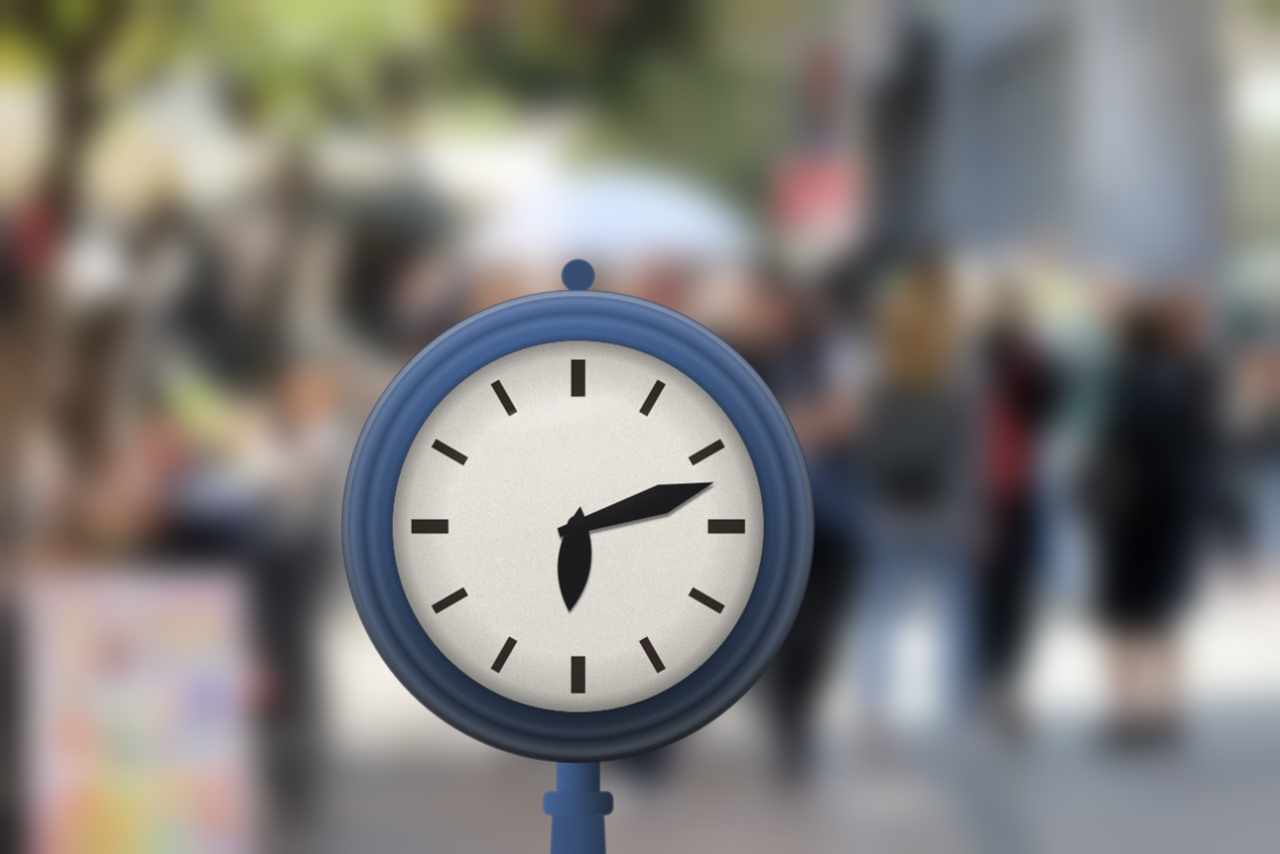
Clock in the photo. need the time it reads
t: 6:12
